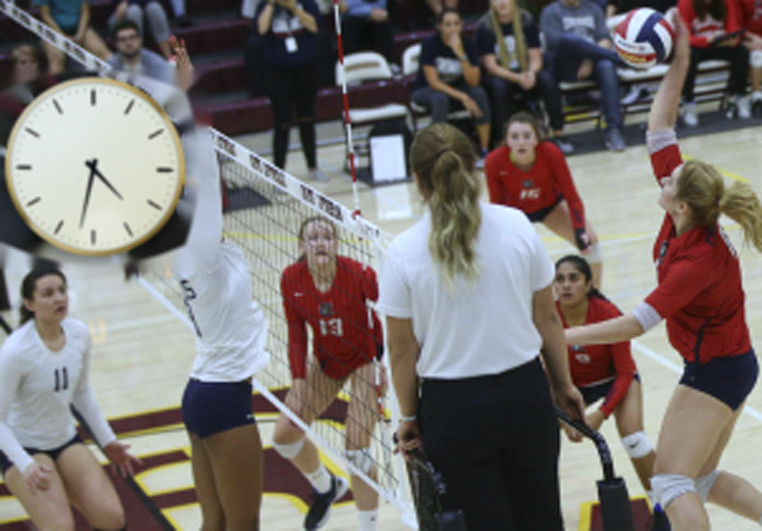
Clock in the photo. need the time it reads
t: 4:32
